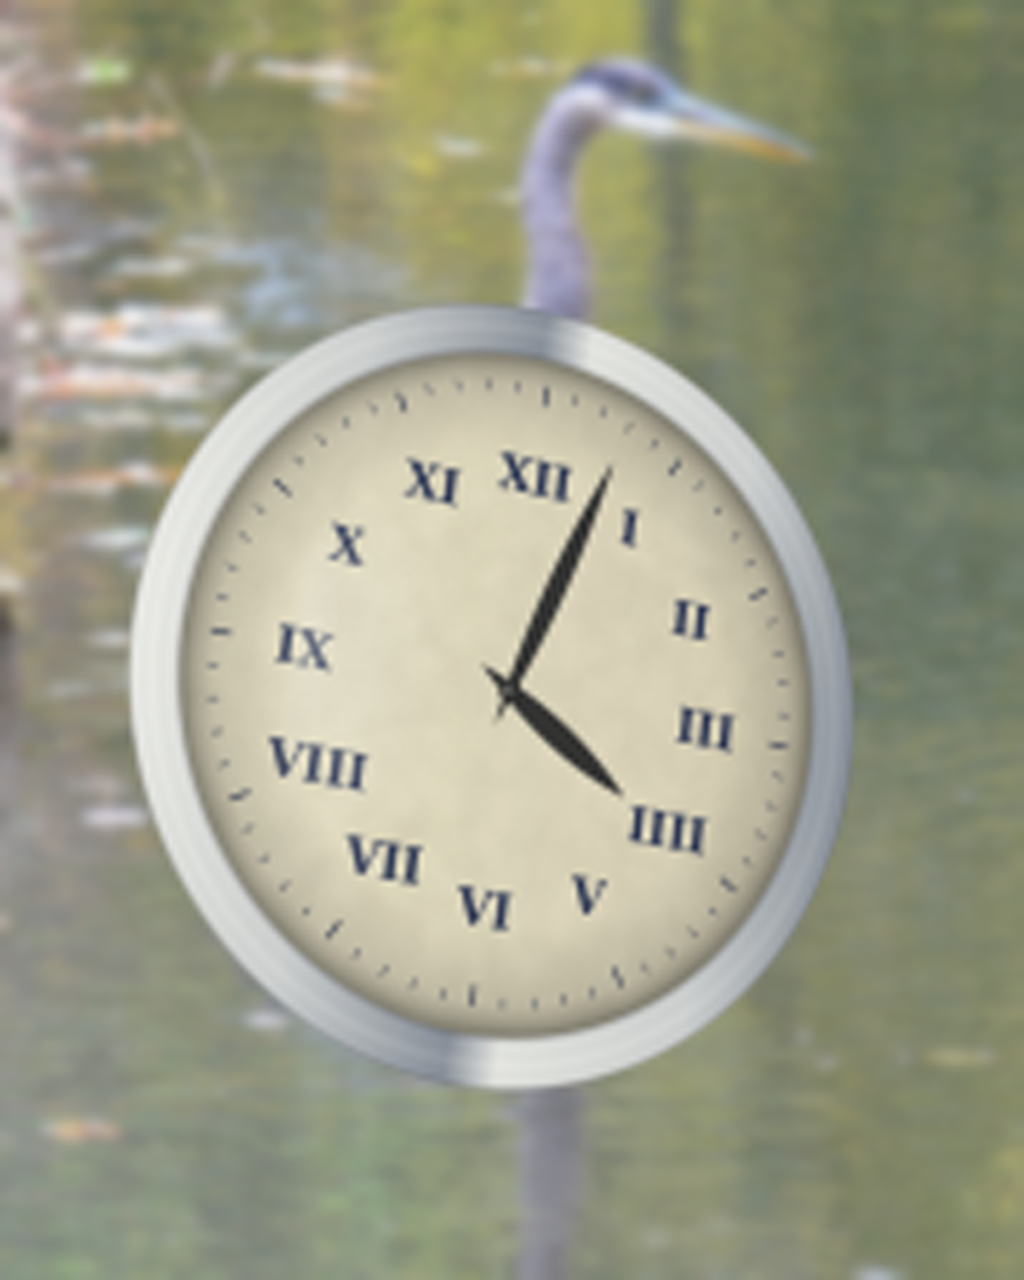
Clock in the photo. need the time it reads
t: 4:03
